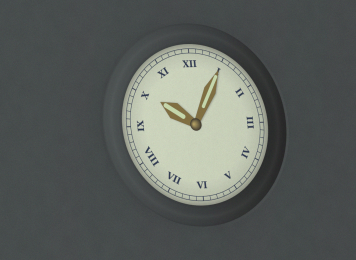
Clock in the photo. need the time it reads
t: 10:05
